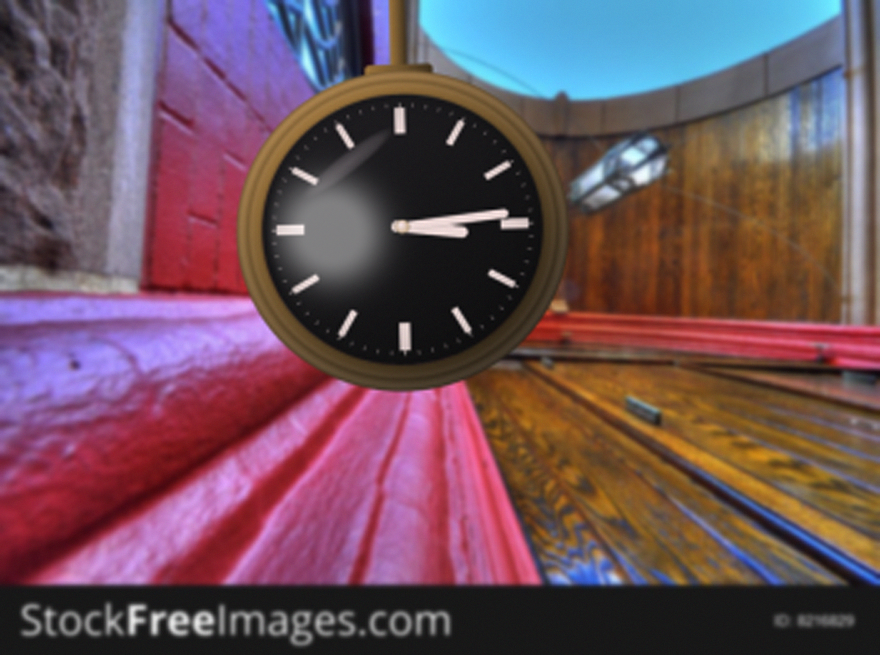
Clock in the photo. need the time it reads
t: 3:14
